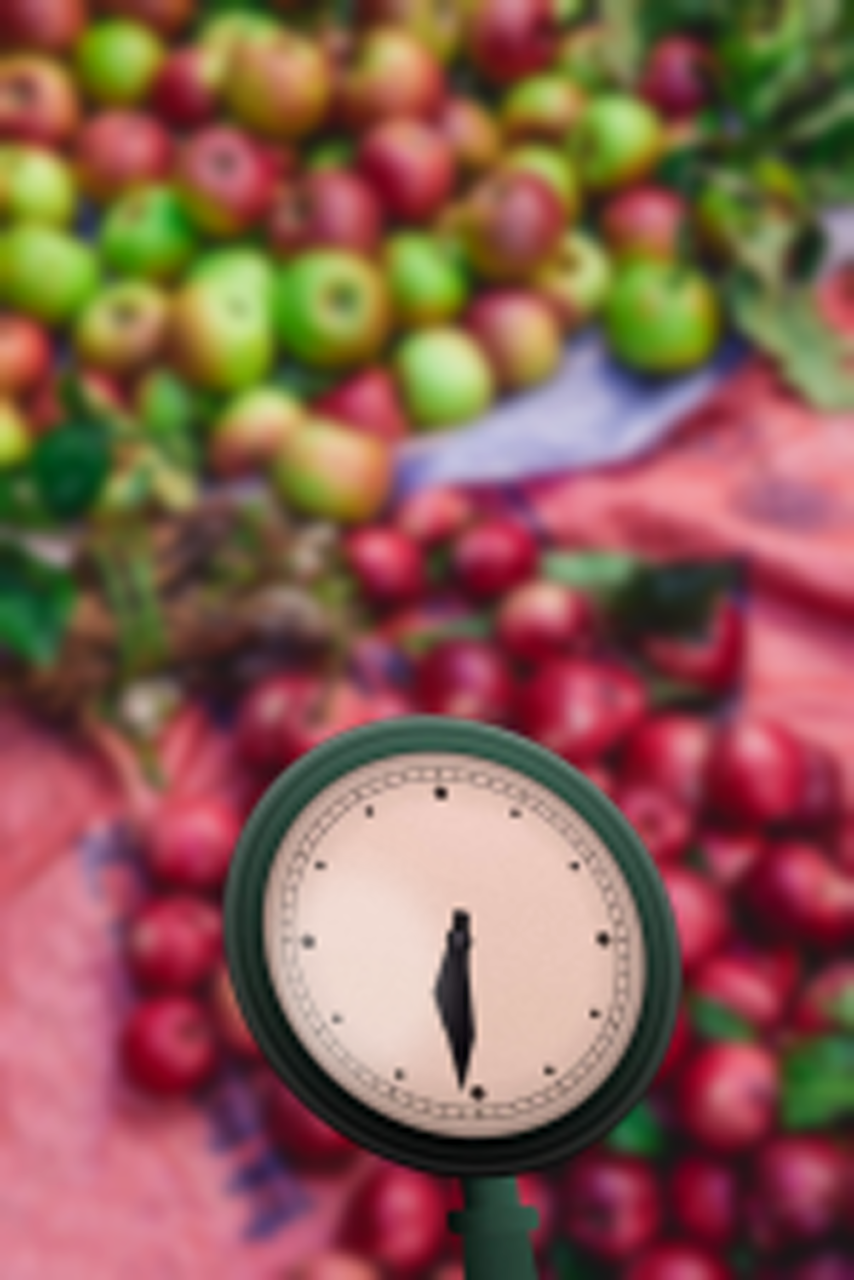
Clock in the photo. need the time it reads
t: 6:31
